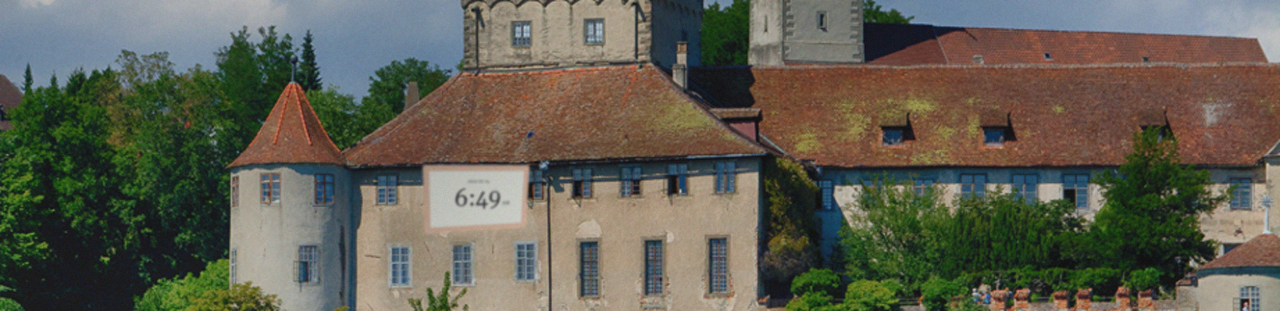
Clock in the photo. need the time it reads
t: 6:49
